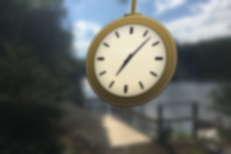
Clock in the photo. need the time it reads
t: 7:07
